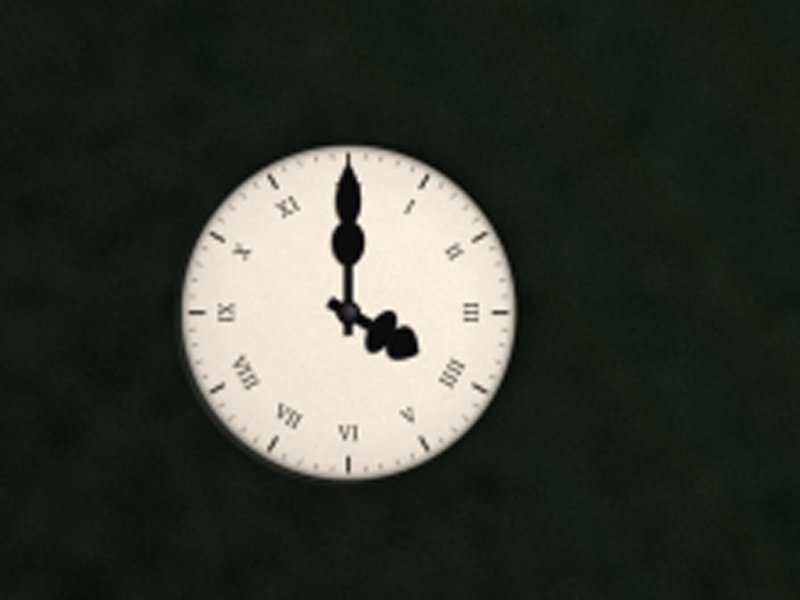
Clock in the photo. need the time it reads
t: 4:00
